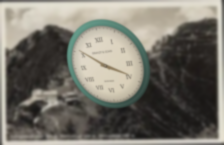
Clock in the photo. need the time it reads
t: 3:51
